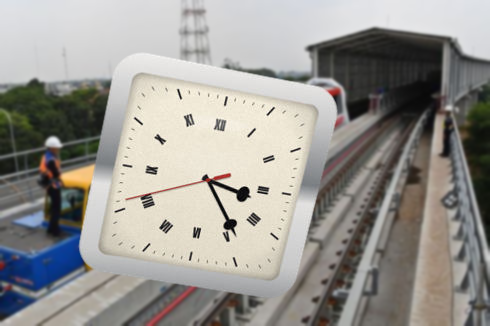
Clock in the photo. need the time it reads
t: 3:23:41
